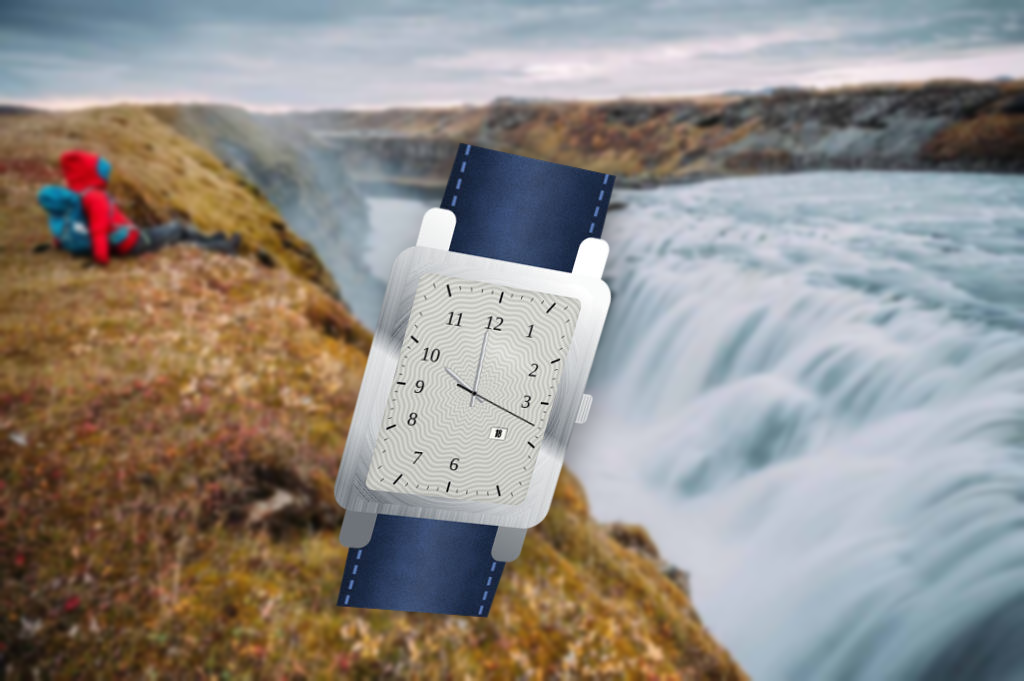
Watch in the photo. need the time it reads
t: 9:59:18
